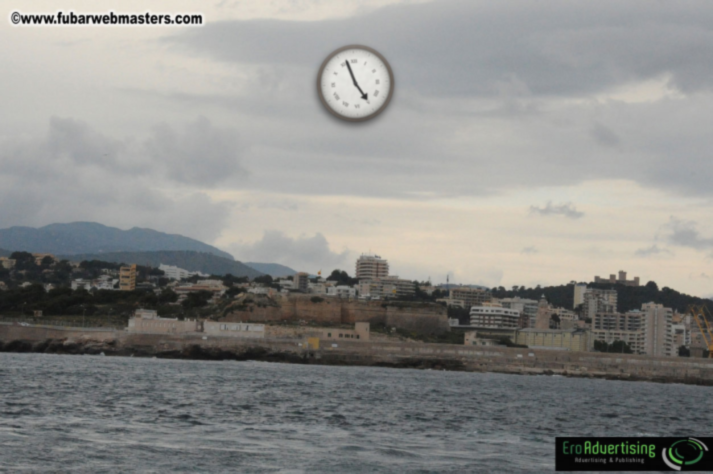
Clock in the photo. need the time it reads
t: 4:57
